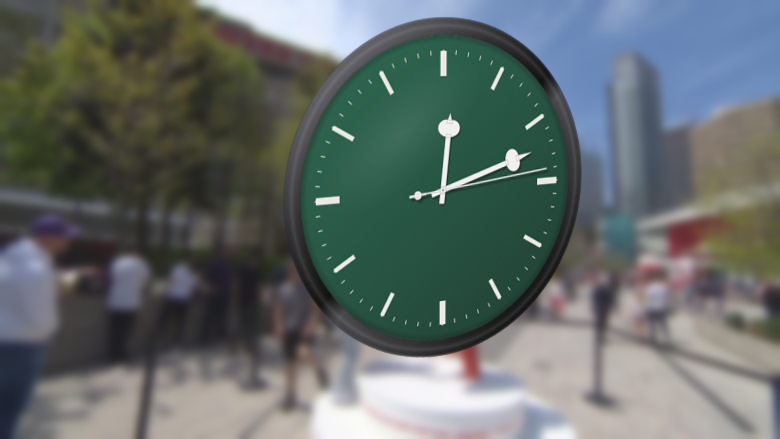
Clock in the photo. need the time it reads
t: 12:12:14
